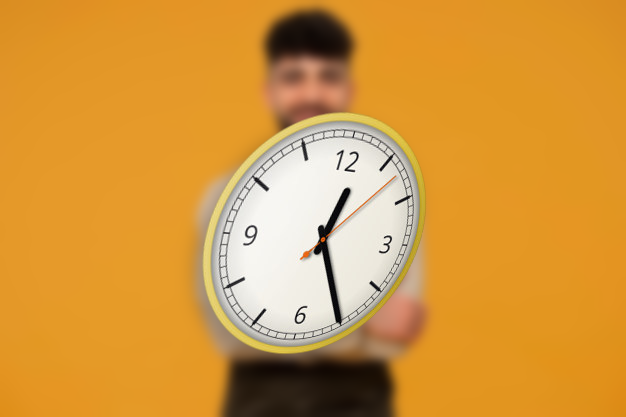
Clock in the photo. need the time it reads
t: 12:25:07
